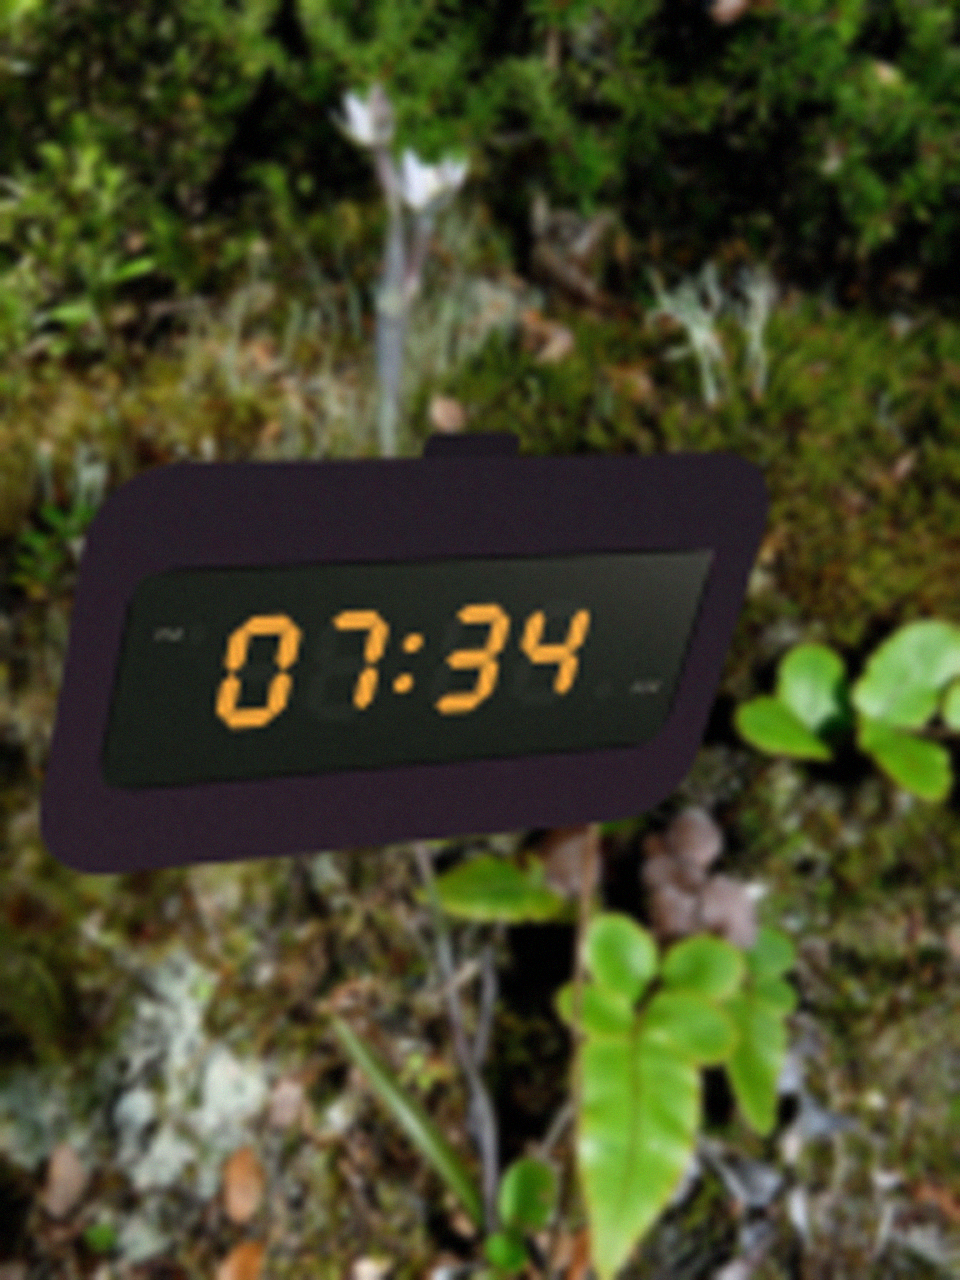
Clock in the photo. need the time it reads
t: 7:34
